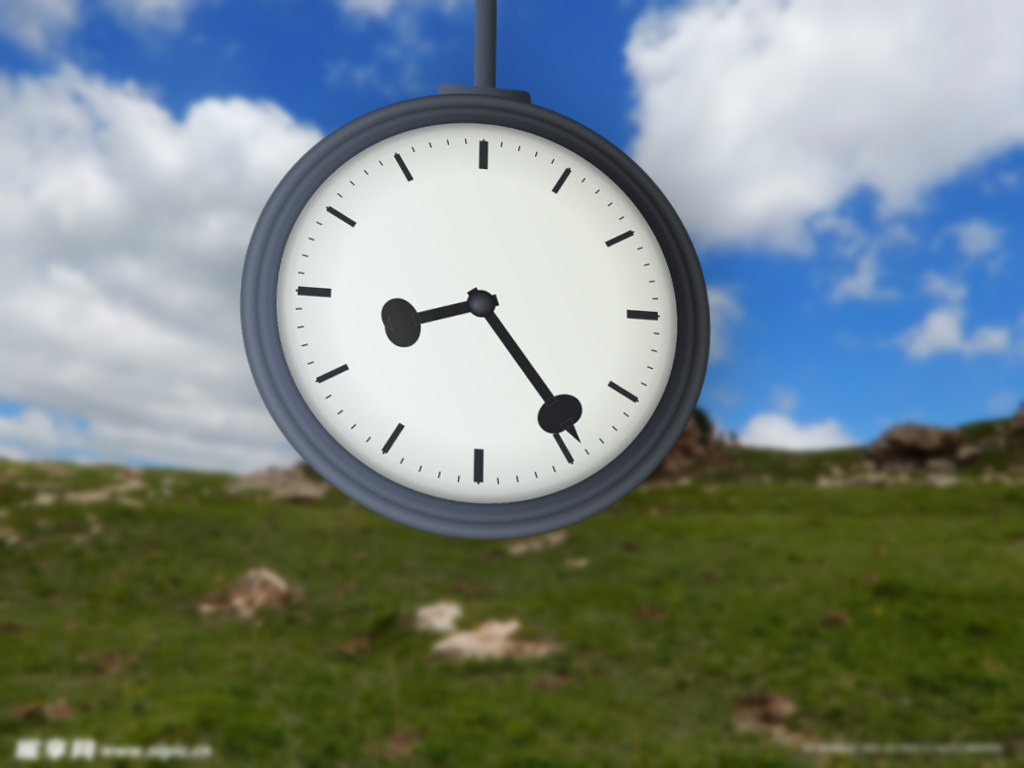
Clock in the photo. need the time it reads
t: 8:24
